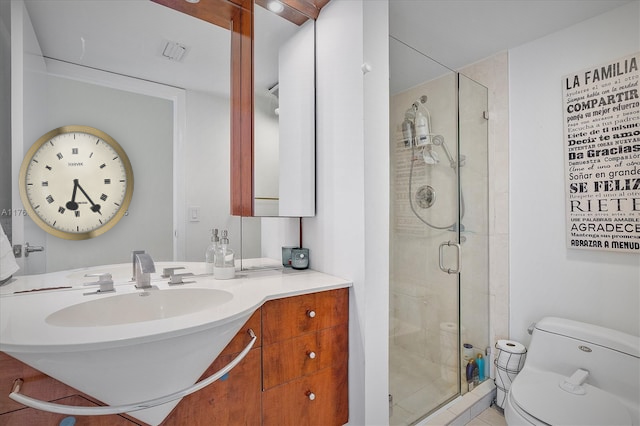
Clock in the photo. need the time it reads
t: 6:24
